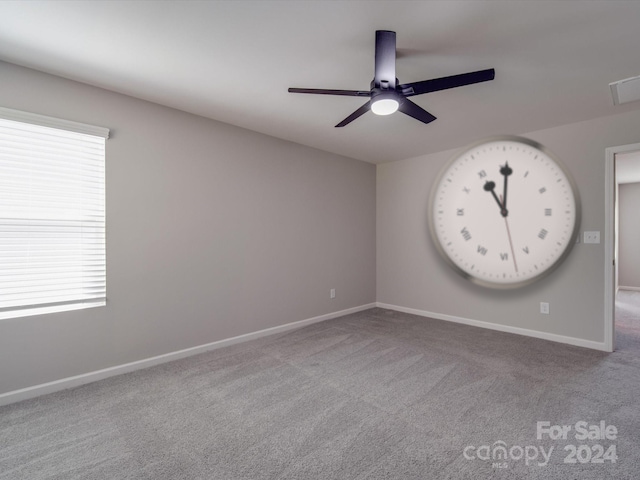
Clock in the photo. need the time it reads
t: 11:00:28
